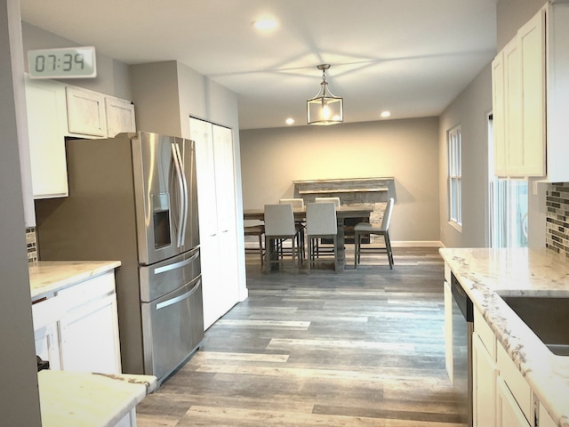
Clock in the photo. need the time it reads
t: 7:39
